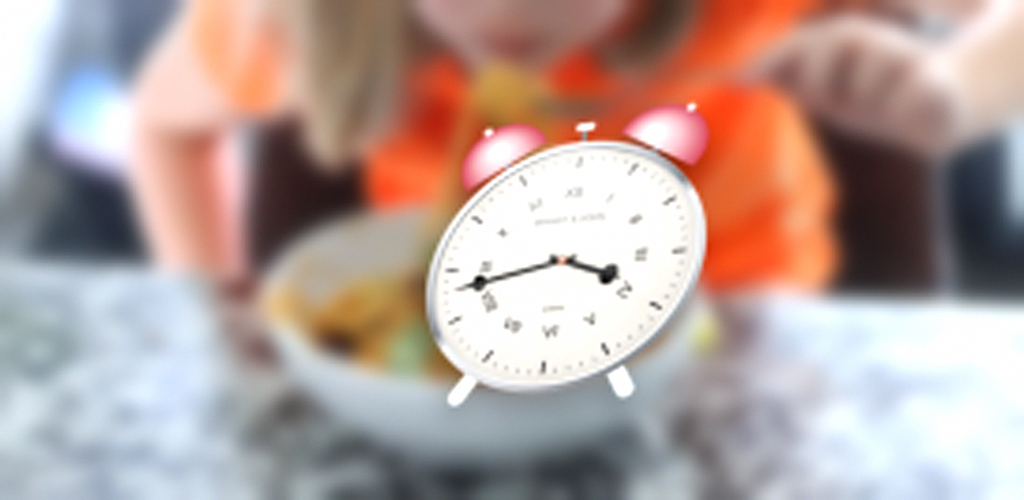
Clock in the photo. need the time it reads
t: 3:43
